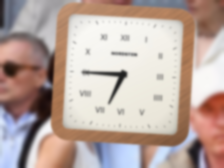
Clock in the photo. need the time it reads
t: 6:45
